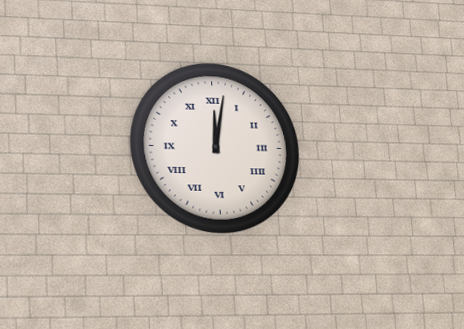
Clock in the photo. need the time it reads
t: 12:02
